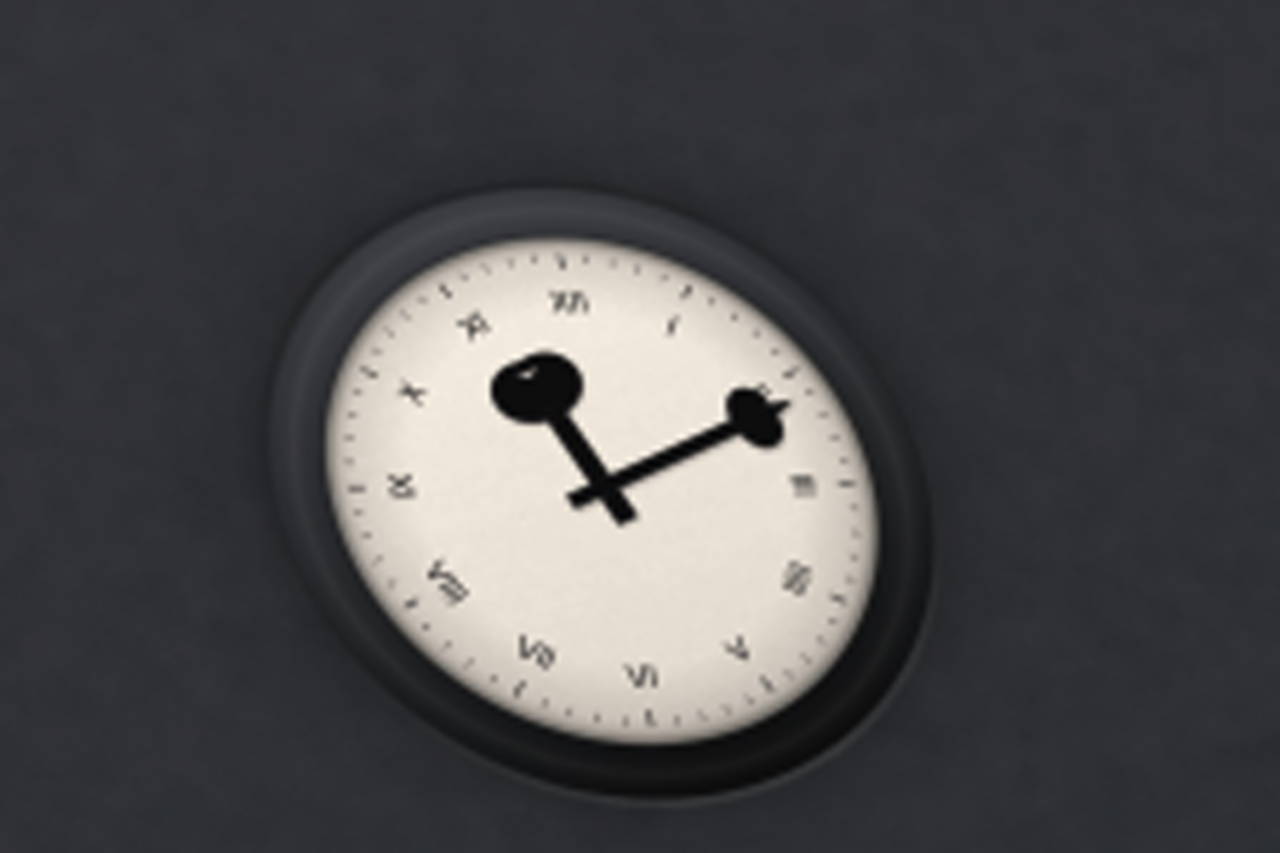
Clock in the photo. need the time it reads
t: 11:11
